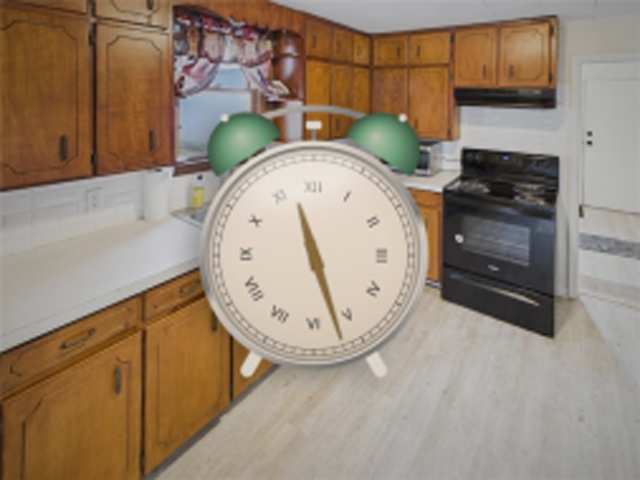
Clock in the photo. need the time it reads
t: 11:27
